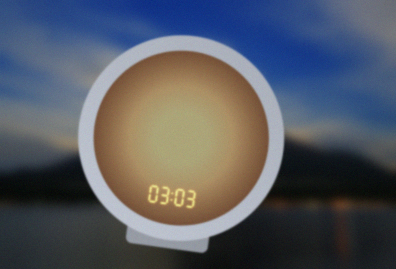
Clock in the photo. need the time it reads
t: 3:03
